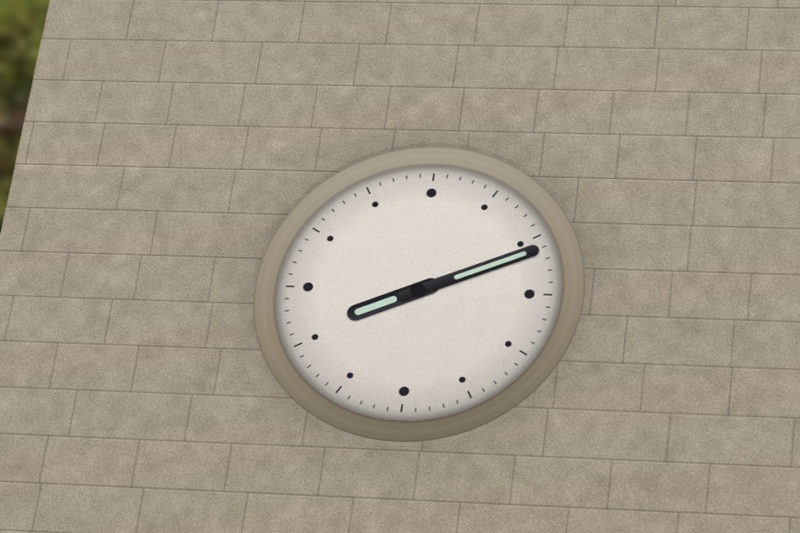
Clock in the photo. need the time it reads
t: 8:11
